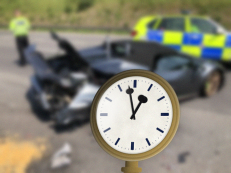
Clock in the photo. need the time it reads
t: 12:58
